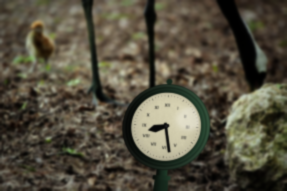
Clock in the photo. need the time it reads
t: 8:28
